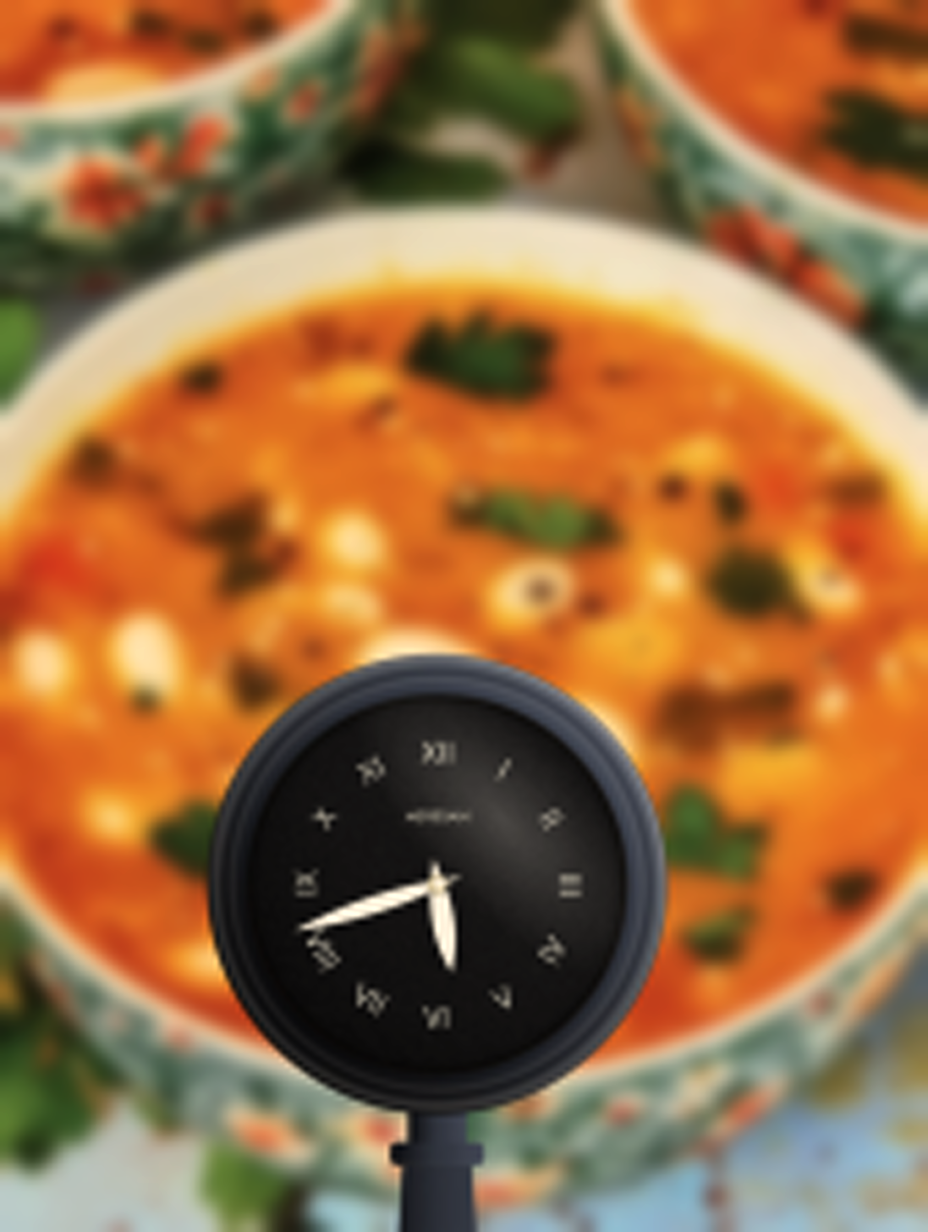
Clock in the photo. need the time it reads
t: 5:42
